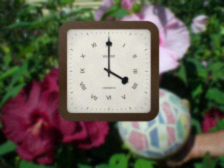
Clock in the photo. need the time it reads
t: 4:00
